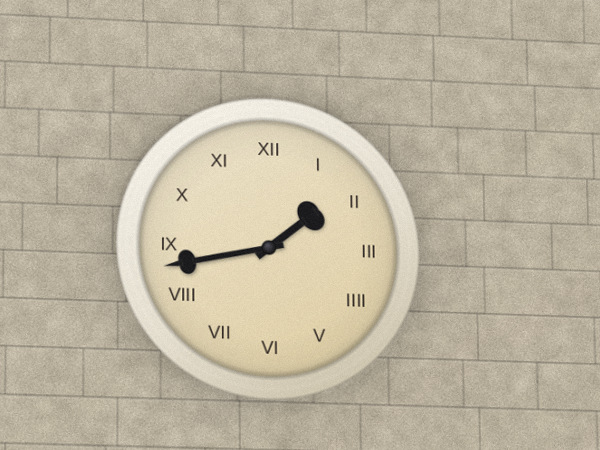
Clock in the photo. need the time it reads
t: 1:43
